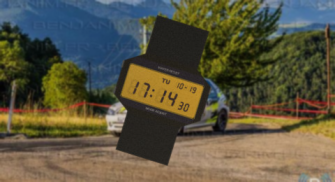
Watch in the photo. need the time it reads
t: 17:14
